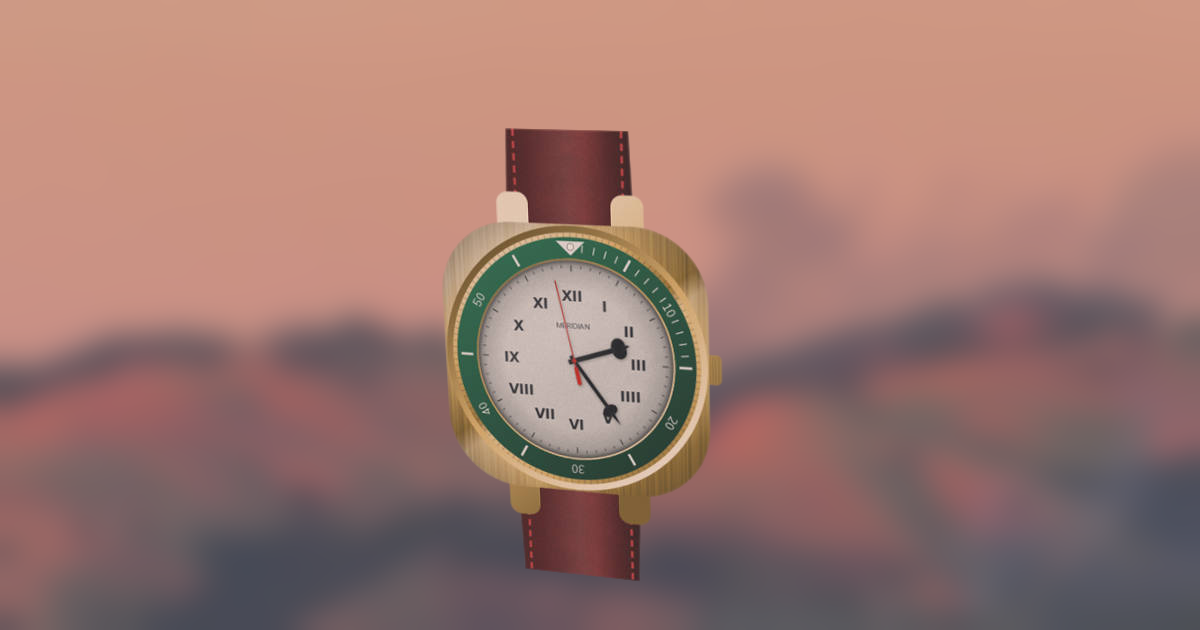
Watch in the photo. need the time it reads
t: 2:23:58
